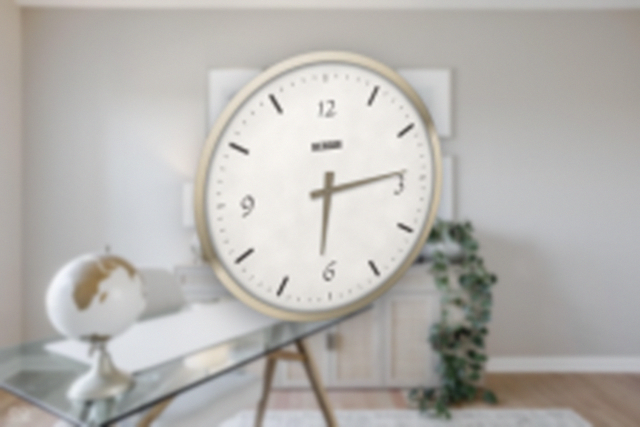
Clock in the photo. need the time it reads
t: 6:14
